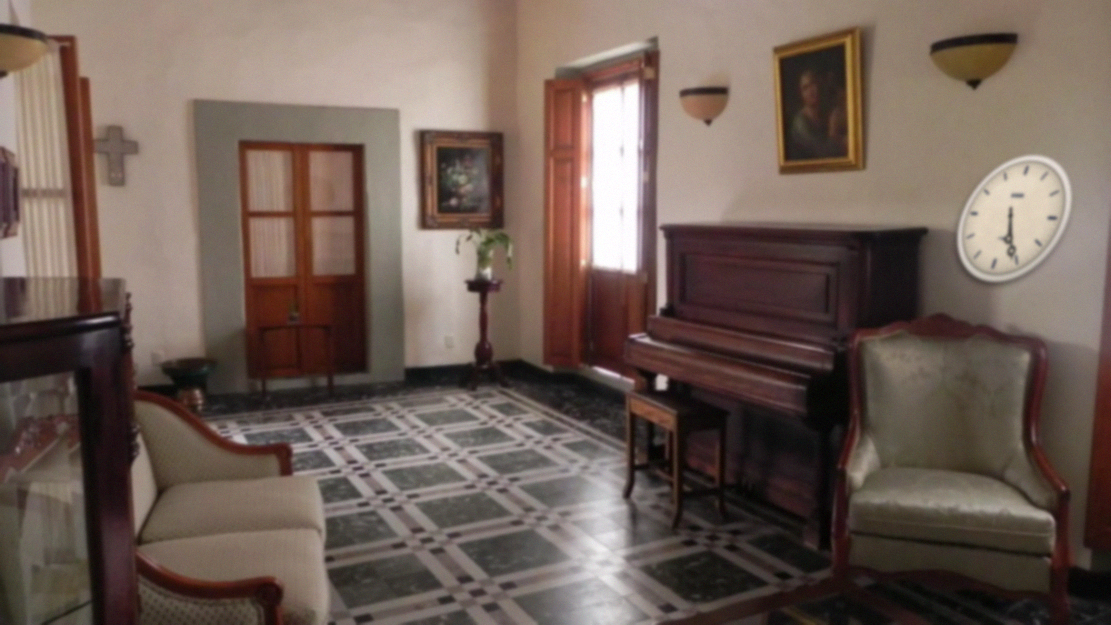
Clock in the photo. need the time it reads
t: 5:26
